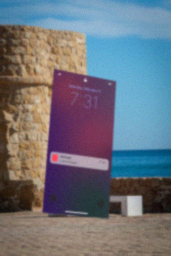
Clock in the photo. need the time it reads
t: 7:31
